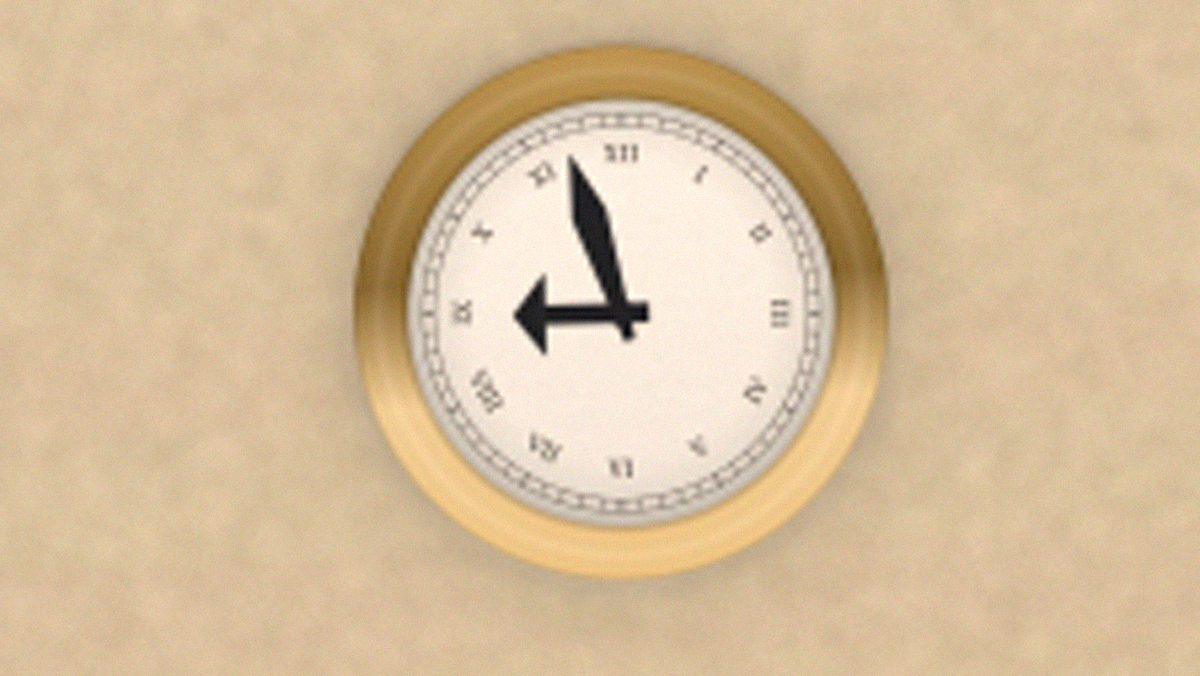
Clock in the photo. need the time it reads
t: 8:57
